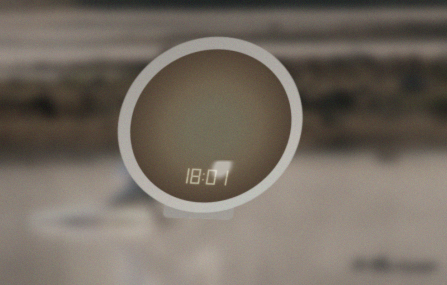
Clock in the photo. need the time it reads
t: 18:01
